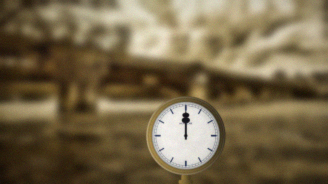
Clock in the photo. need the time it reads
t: 12:00
